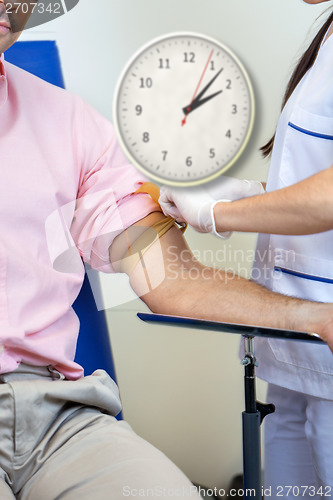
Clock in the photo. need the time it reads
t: 2:07:04
